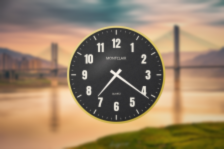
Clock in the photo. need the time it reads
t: 7:21
